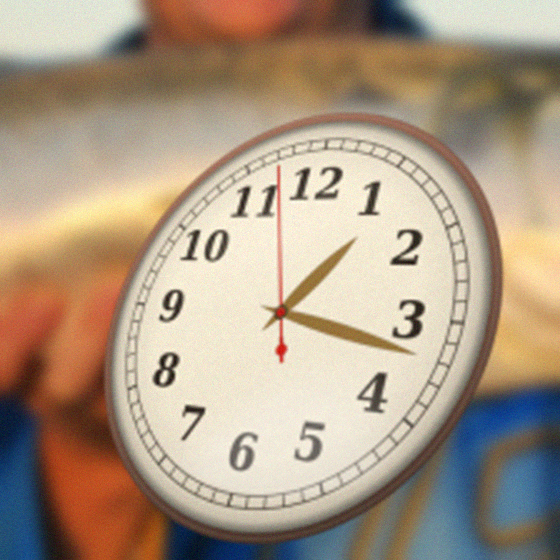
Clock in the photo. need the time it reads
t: 1:16:57
